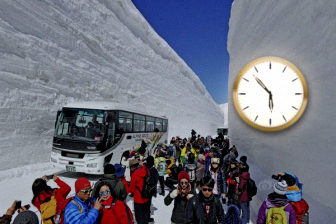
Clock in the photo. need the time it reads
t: 5:53
